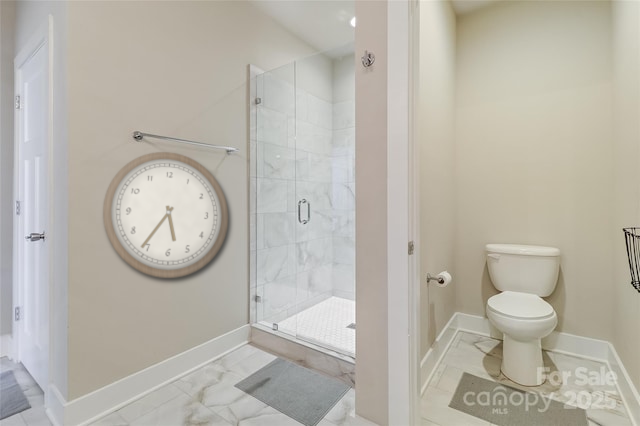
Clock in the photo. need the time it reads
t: 5:36
